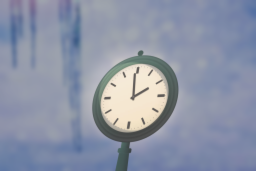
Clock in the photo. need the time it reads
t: 1:59
